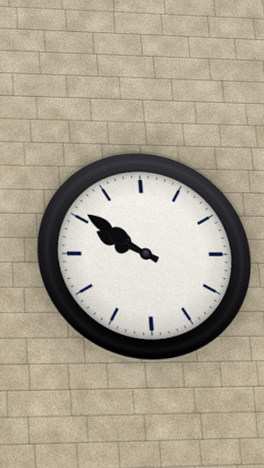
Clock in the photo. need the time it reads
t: 9:51
